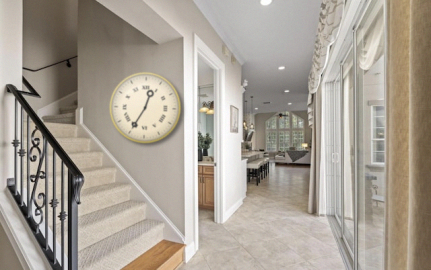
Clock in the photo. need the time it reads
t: 12:35
